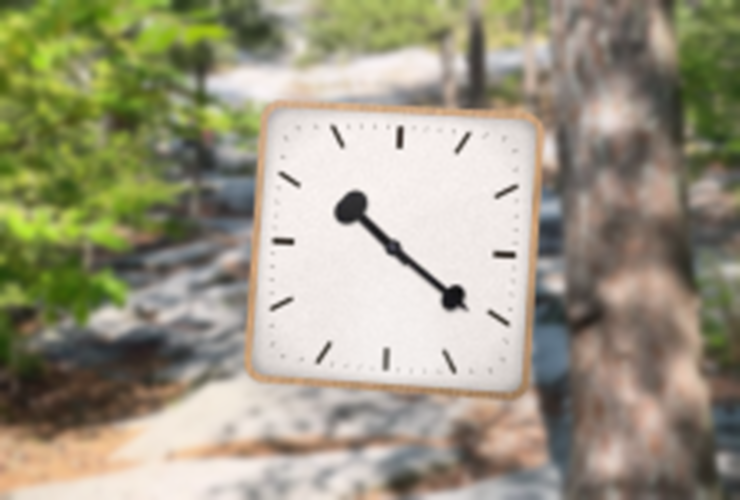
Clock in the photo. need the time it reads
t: 10:21
